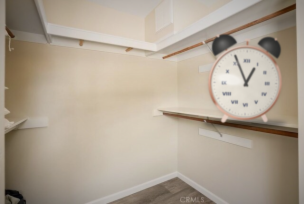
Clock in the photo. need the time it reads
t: 12:56
